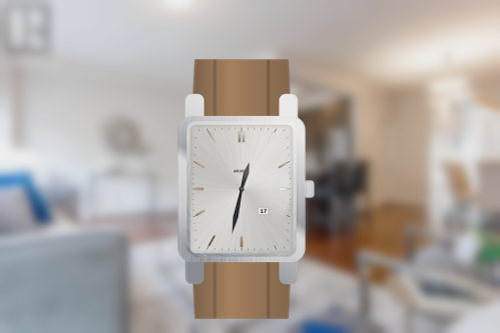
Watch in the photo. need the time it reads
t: 12:32
